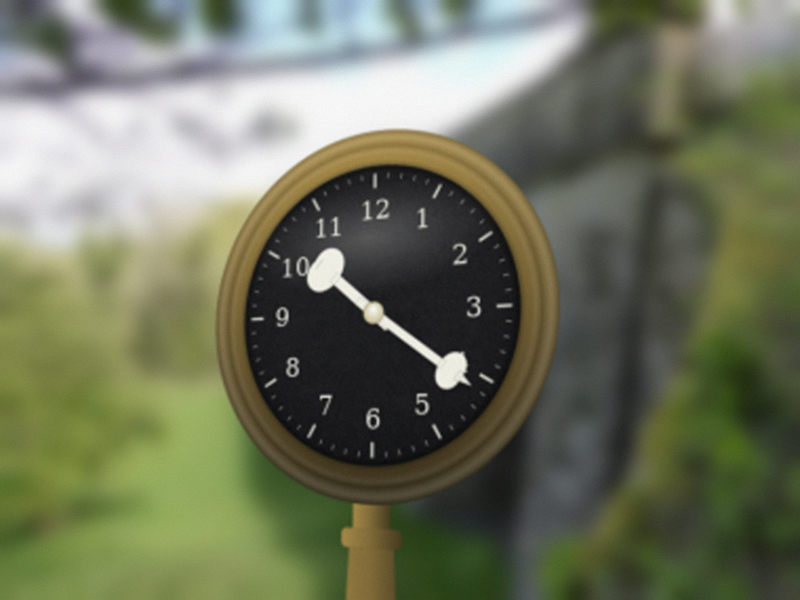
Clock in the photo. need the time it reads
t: 10:21
